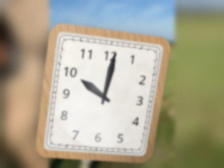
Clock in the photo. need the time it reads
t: 10:01
